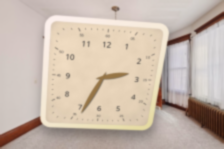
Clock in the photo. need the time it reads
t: 2:34
